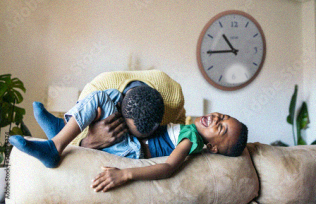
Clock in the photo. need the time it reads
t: 10:45
